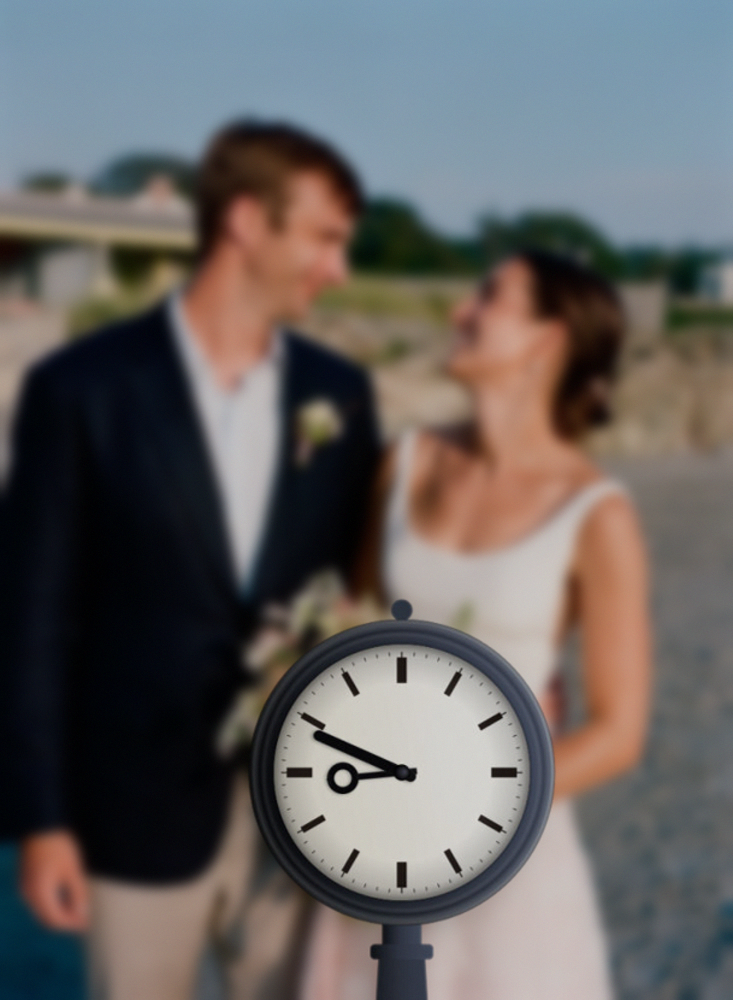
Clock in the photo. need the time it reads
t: 8:49
